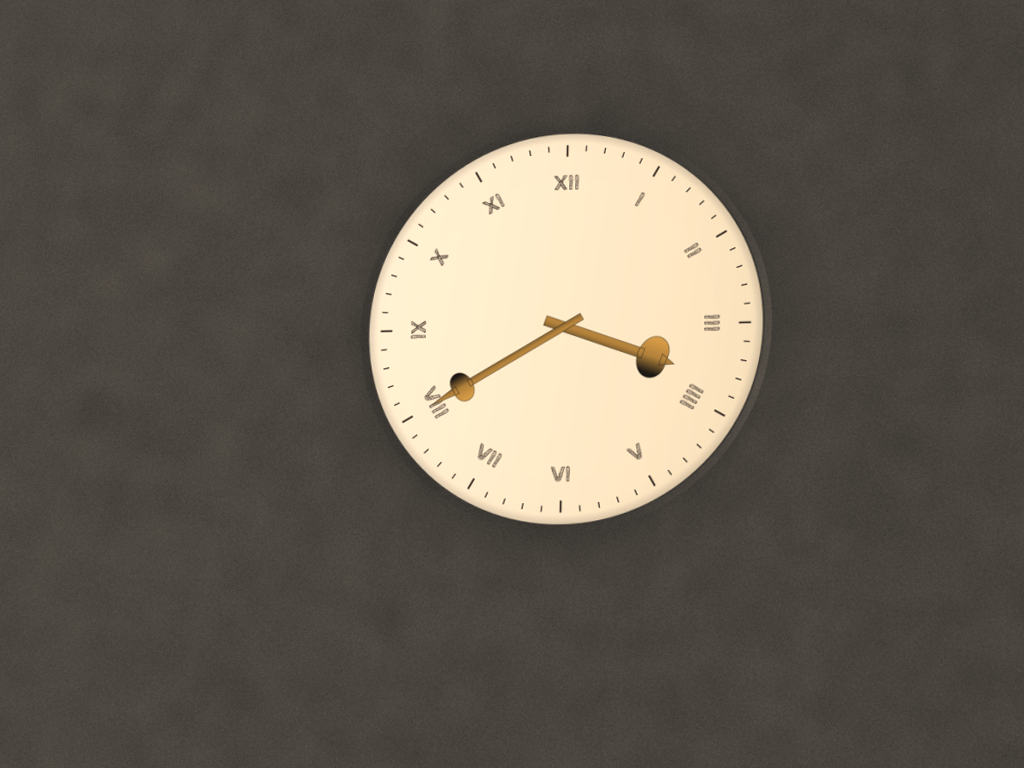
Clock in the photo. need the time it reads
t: 3:40
